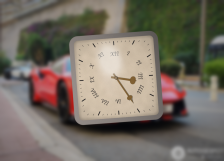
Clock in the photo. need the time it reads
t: 3:25
